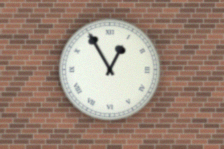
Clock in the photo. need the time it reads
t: 12:55
